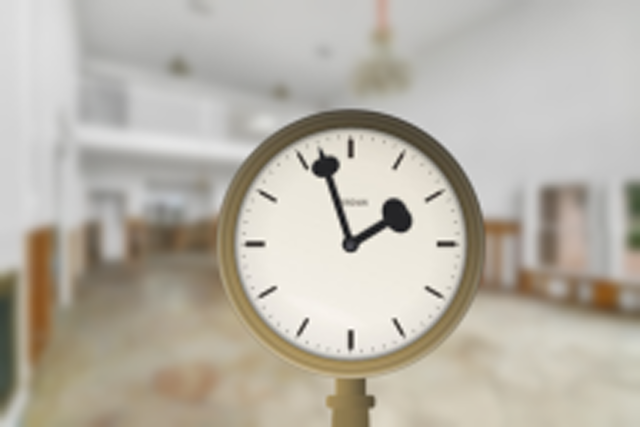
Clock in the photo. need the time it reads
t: 1:57
